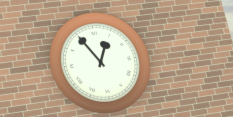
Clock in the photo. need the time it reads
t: 12:55
